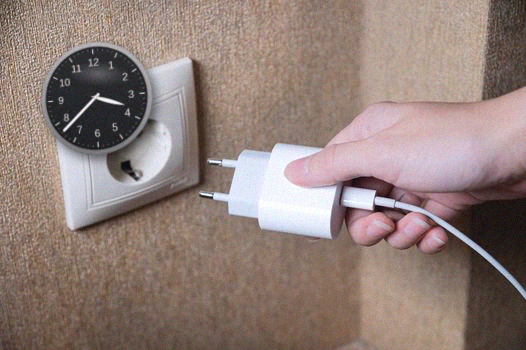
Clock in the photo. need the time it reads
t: 3:38
